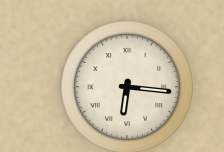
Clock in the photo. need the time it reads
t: 6:16
